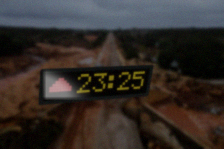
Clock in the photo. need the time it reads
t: 23:25
